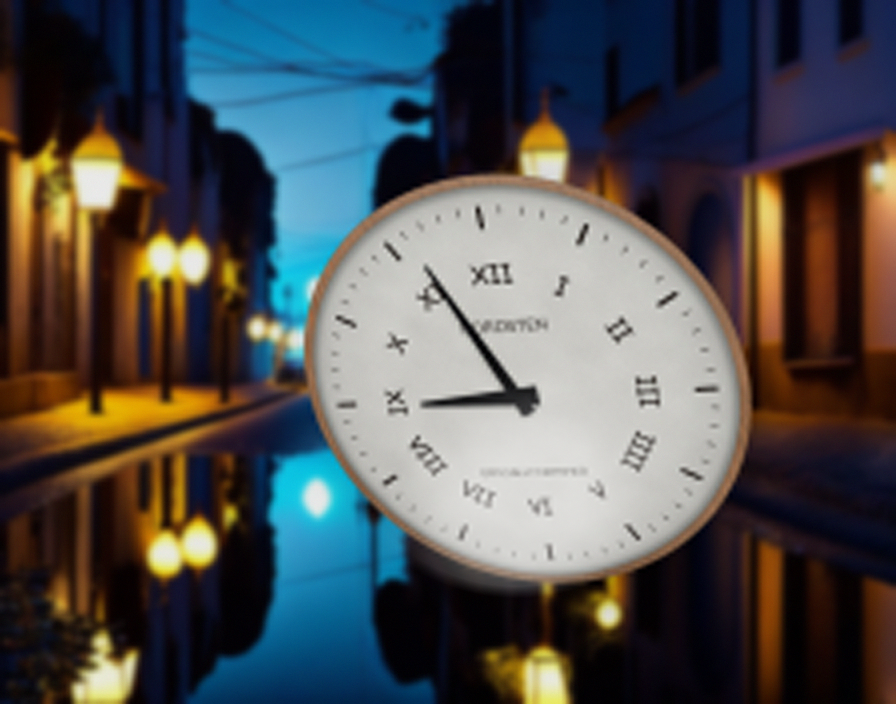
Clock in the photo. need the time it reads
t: 8:56
